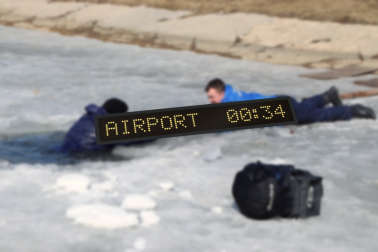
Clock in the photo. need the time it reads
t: 0:34
